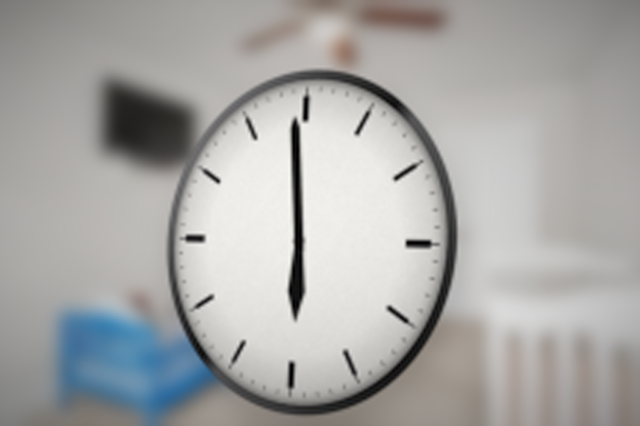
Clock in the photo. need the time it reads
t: 5:59
